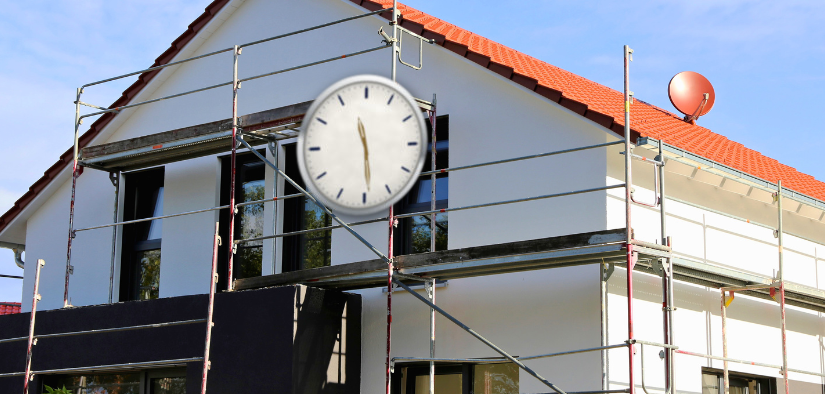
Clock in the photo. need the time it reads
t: 11:29
